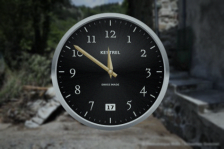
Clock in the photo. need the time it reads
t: 11:51
